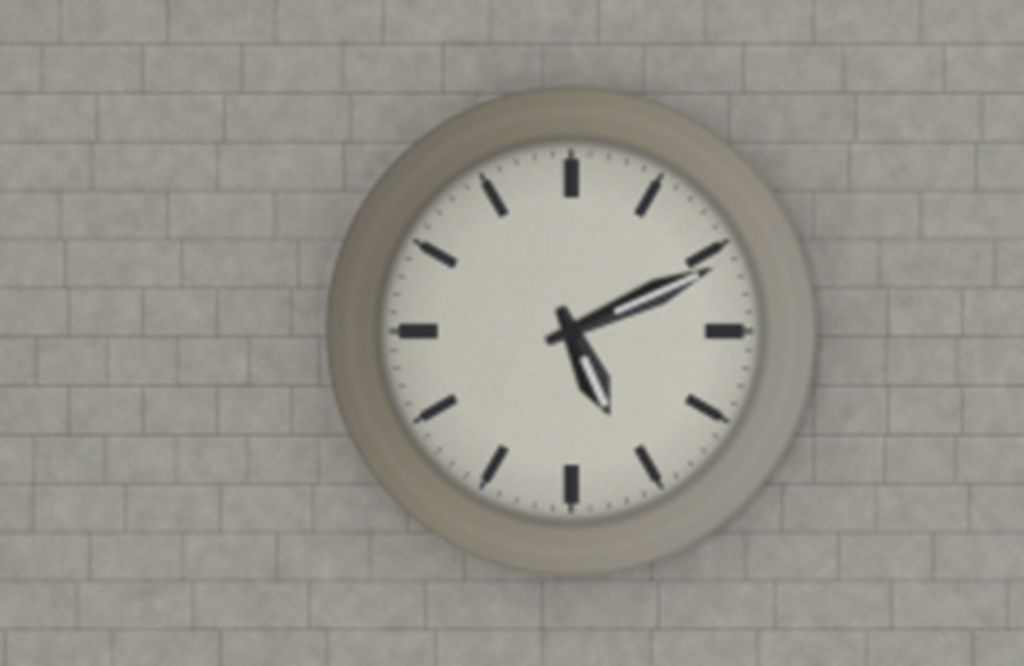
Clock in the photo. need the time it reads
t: 5:11
